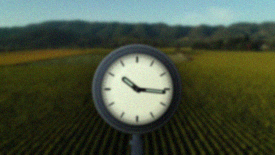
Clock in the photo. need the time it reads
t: 10:16
